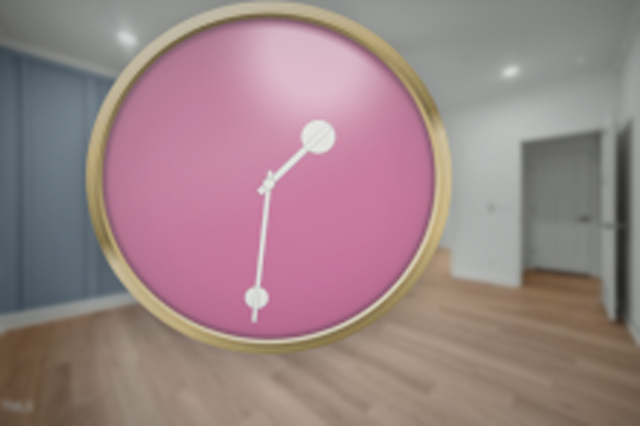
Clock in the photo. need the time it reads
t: 1:31
